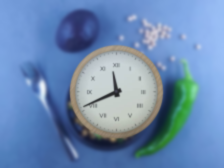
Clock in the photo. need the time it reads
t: 11:41
